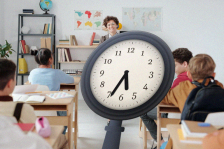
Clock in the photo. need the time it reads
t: 5:34
